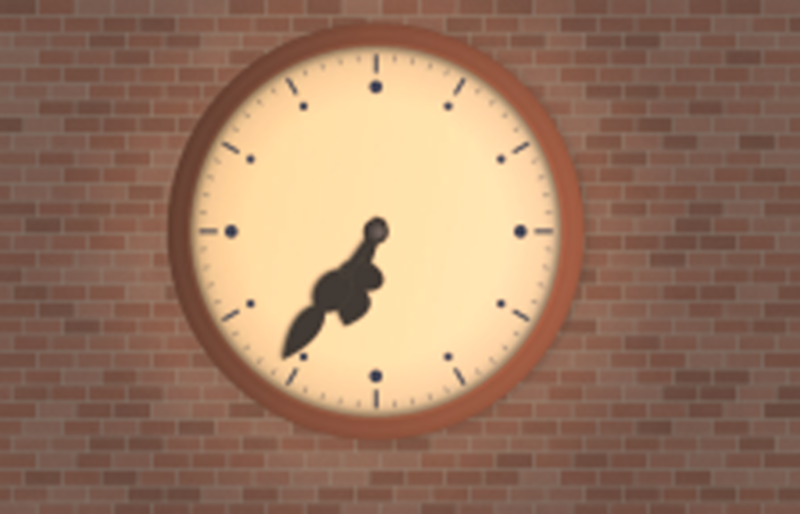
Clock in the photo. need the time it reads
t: 6:36
